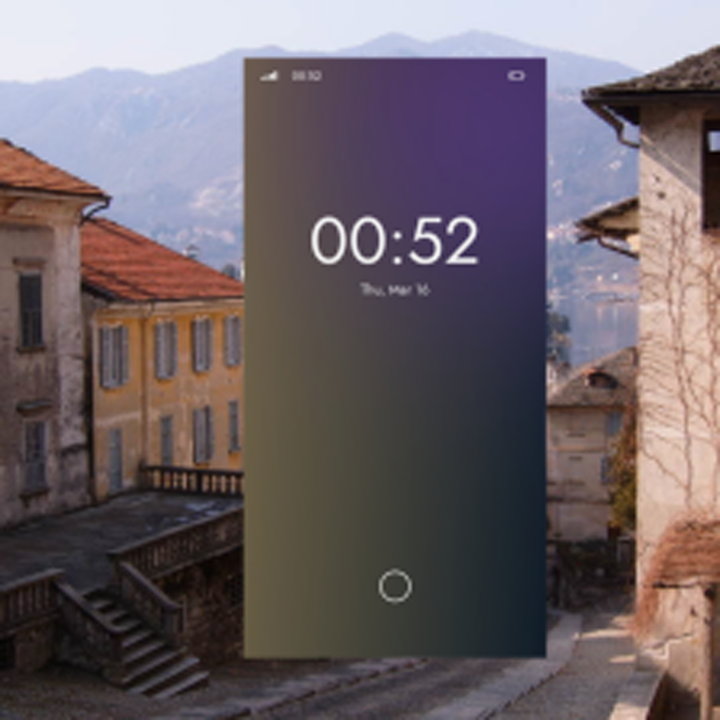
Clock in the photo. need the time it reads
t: 0:52
